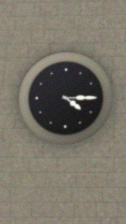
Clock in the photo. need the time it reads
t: 4:15
